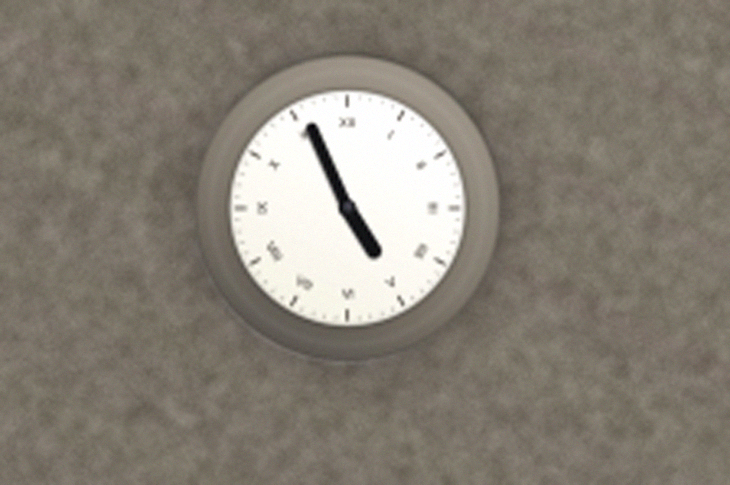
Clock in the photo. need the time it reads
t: 4:56
